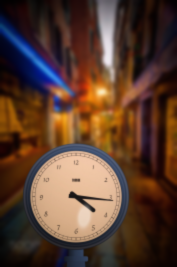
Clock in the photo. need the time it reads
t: 4:16
